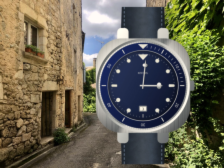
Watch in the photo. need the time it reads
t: 3:01
